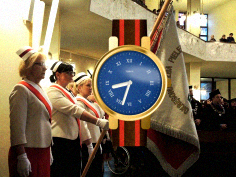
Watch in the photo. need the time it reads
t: 8:33
